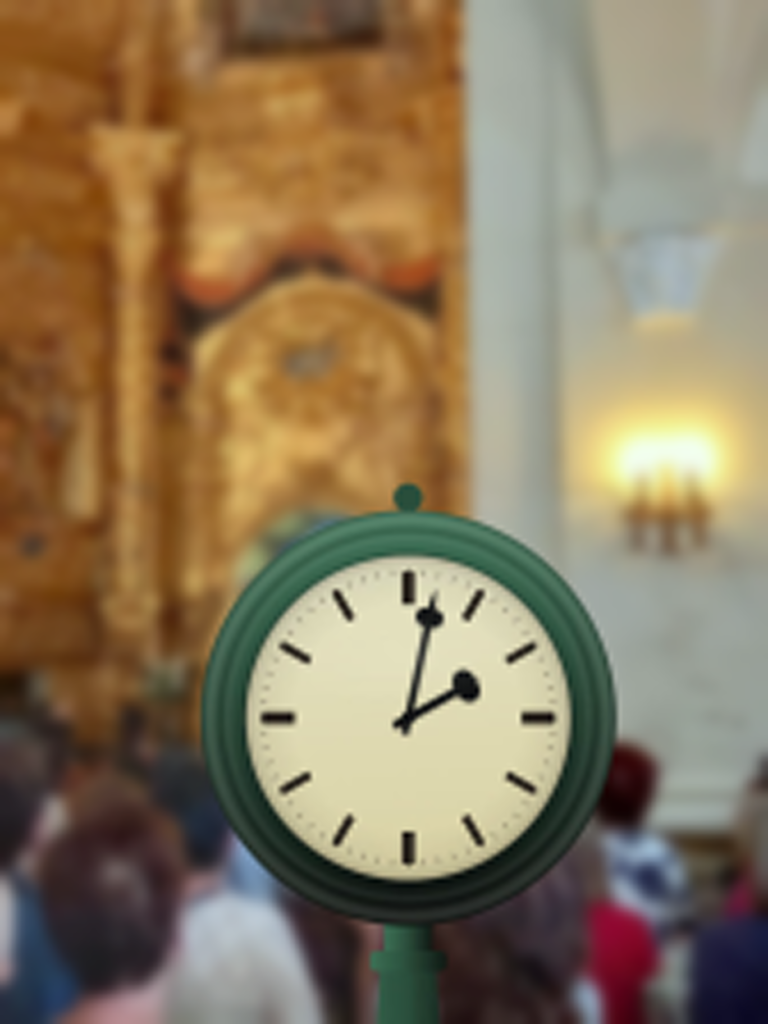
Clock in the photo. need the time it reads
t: 2:02
